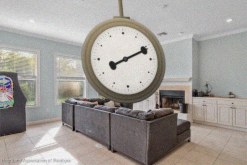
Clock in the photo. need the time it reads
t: 8:11
